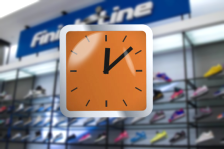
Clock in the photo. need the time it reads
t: 12:08
